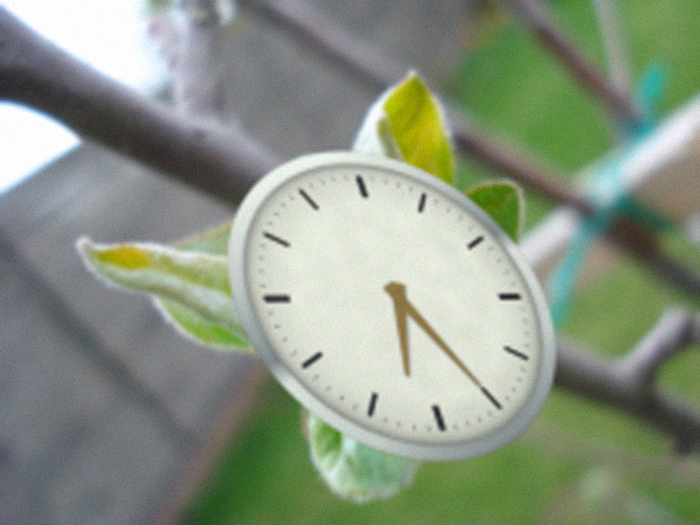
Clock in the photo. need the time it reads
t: 6:25
